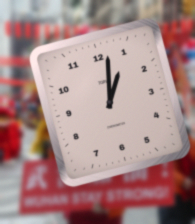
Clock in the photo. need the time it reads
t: 1:02
